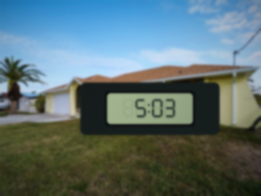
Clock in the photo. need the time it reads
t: 5:03
